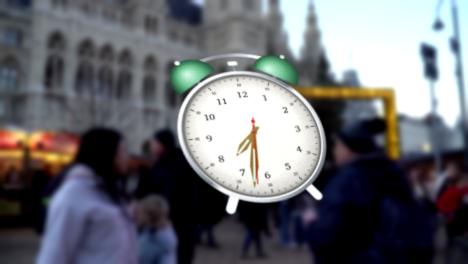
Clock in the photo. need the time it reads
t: 7:32:32
